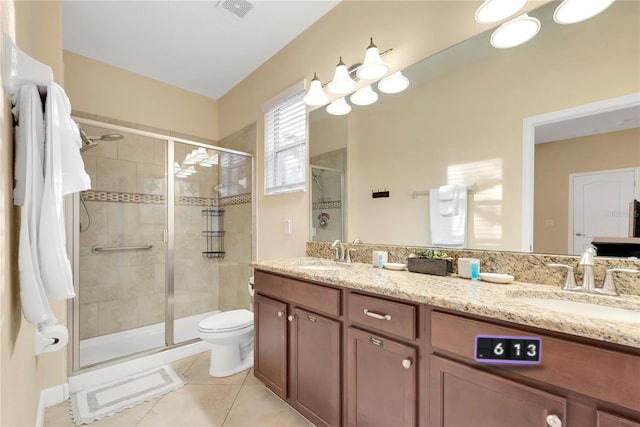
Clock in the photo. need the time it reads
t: 6:13
